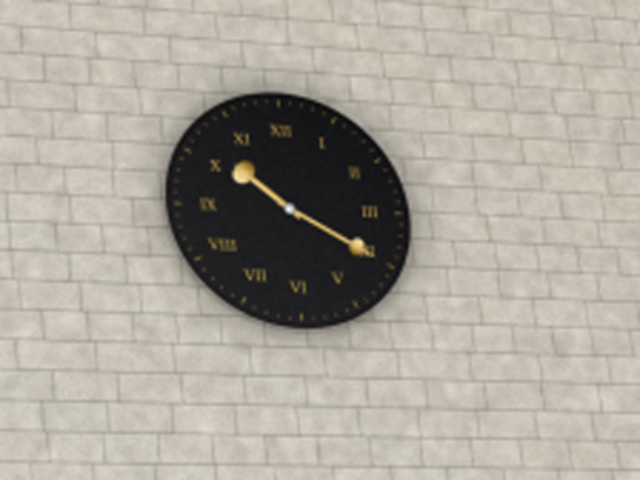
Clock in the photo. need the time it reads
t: 10:20
